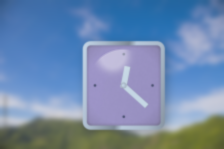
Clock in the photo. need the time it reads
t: 12:22
